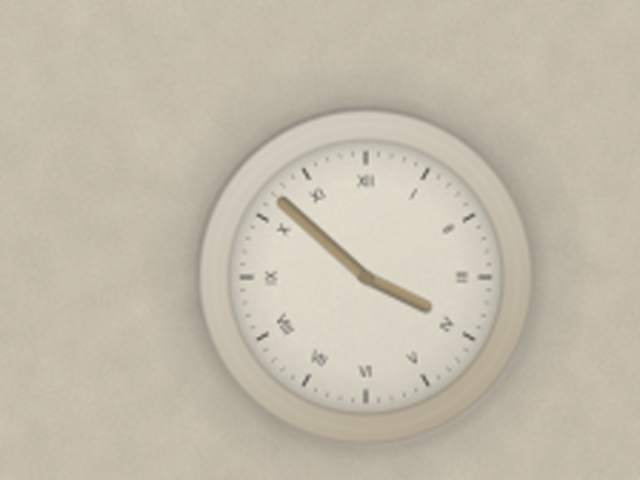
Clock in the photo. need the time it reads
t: 3:52
